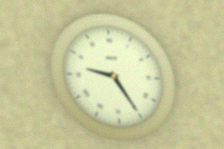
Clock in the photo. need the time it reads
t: 9:25
